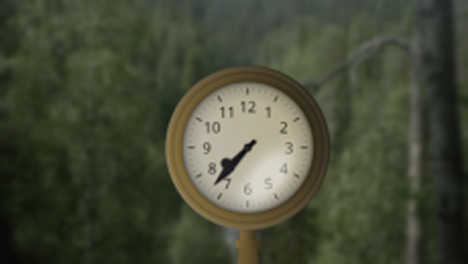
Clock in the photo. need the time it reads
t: 7:37
